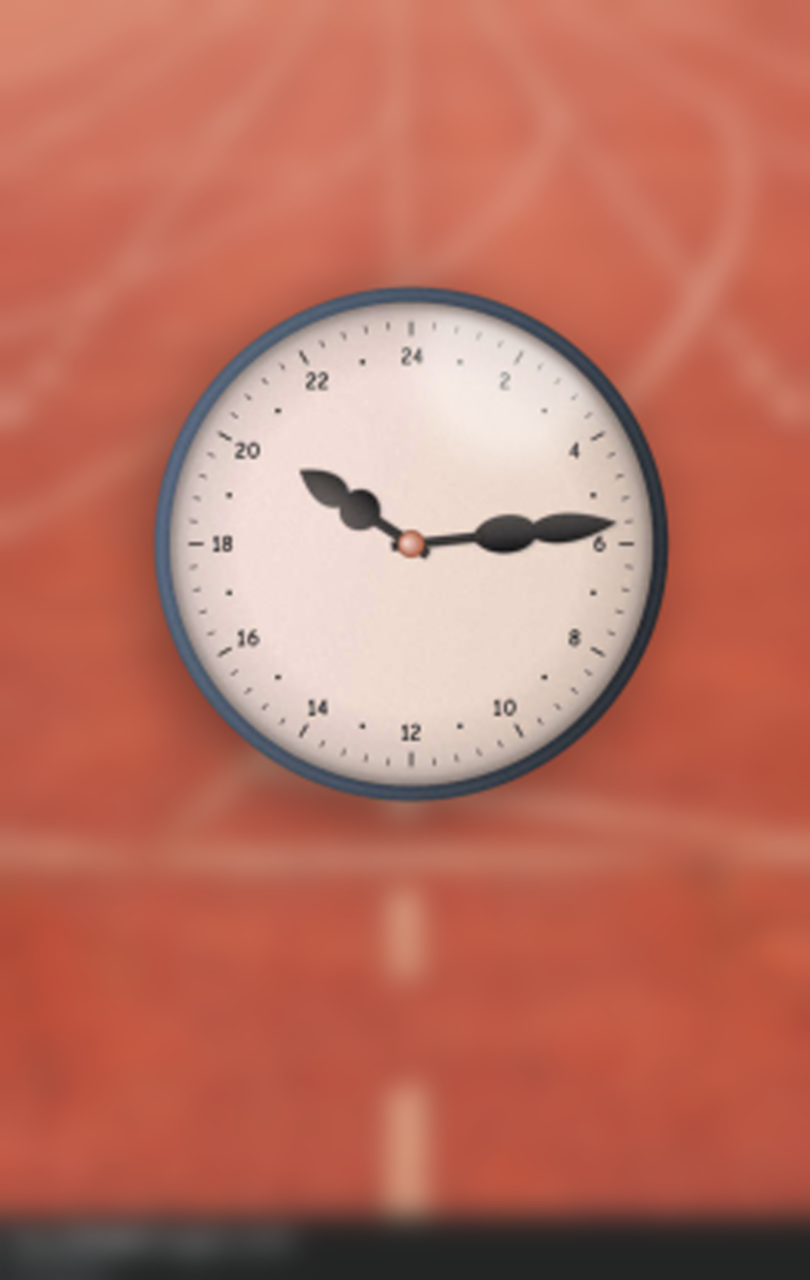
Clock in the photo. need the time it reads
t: 20:14
